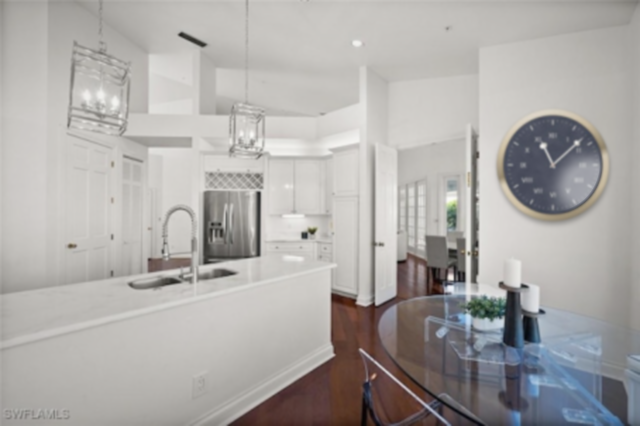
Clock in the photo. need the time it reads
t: 11:08
